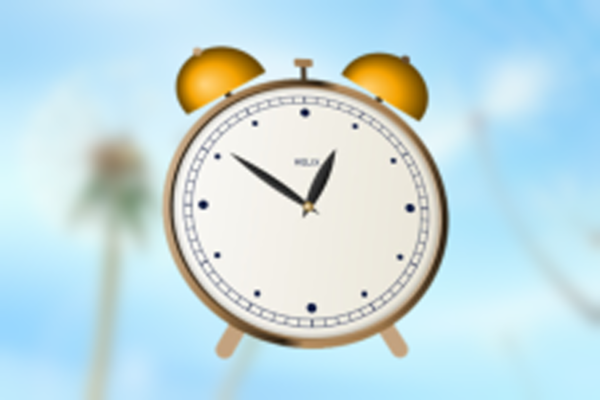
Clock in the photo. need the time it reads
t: 12:51
